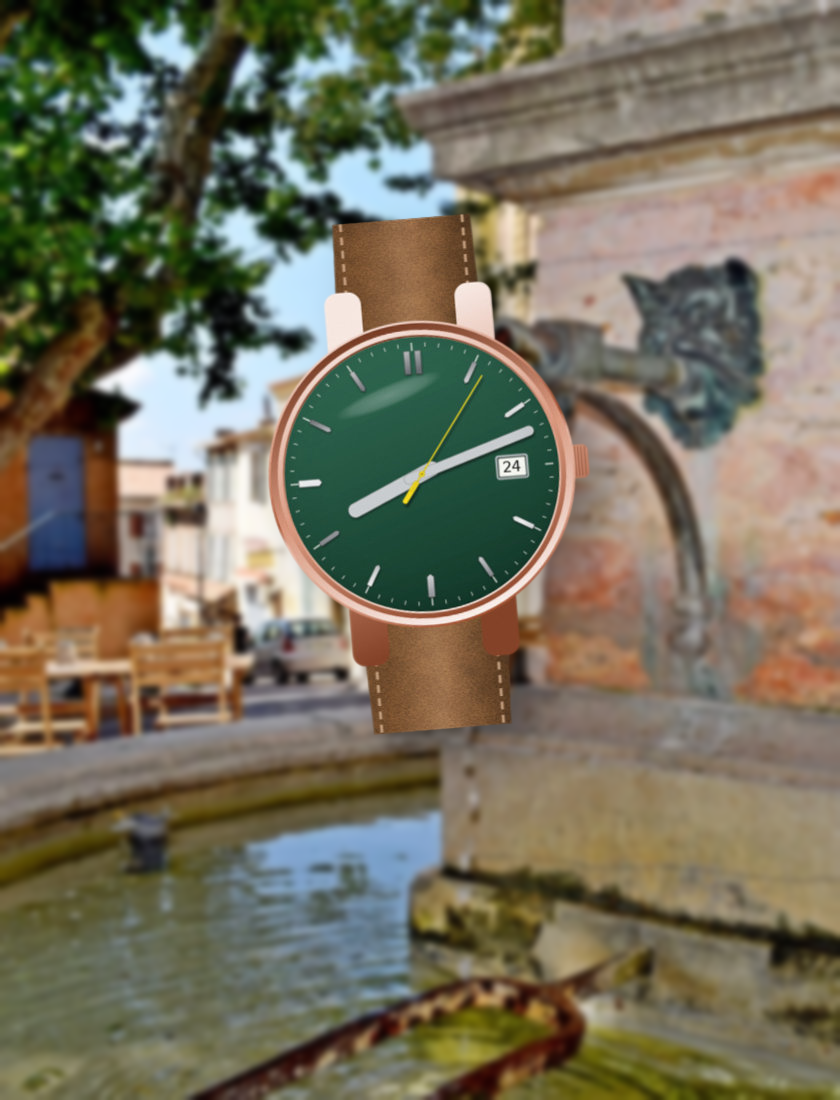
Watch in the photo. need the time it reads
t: 8:12:06
